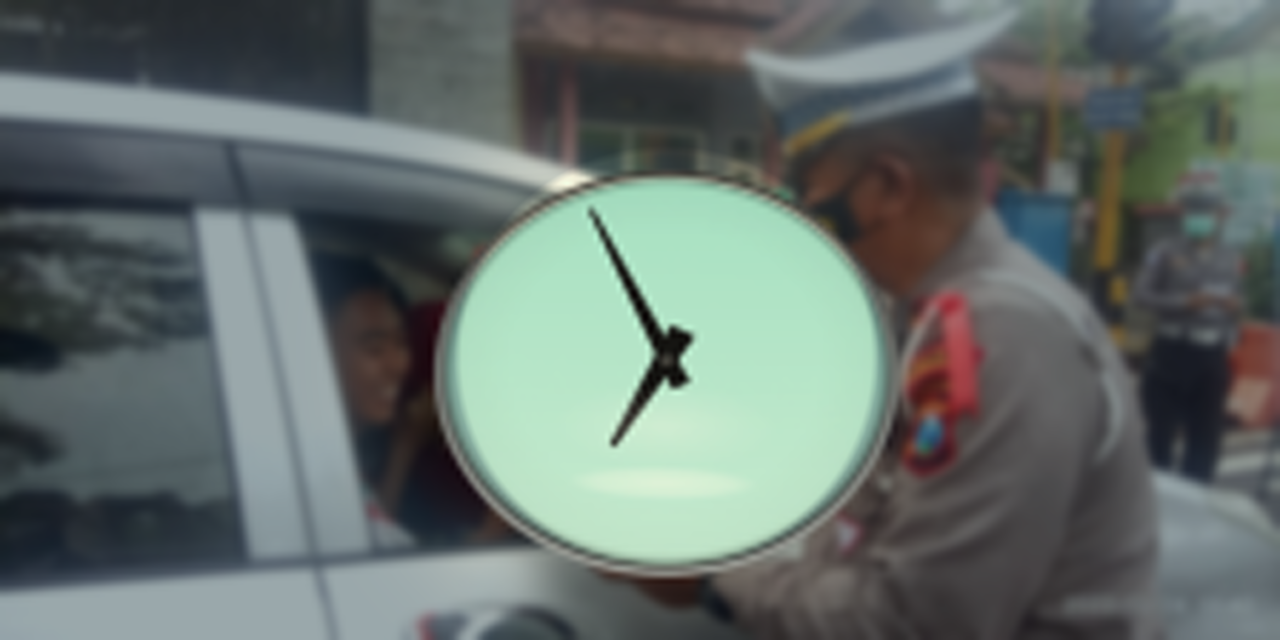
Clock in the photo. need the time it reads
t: 6:56
